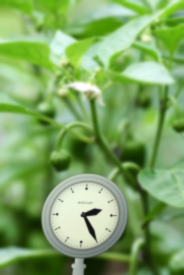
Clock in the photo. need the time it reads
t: 2:25
